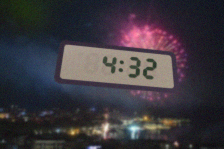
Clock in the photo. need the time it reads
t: 4:32
